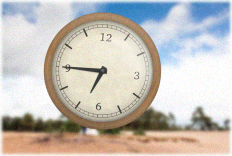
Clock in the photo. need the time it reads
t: 6:45
